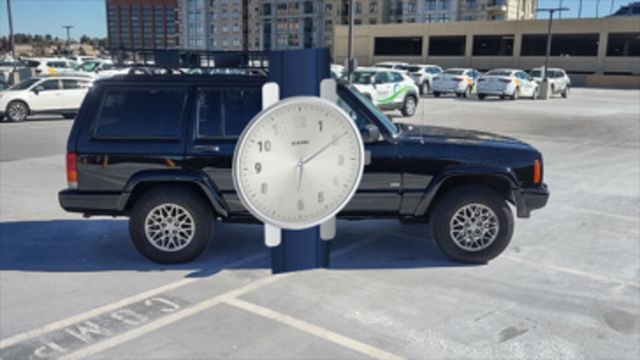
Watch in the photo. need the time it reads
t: 6:10
